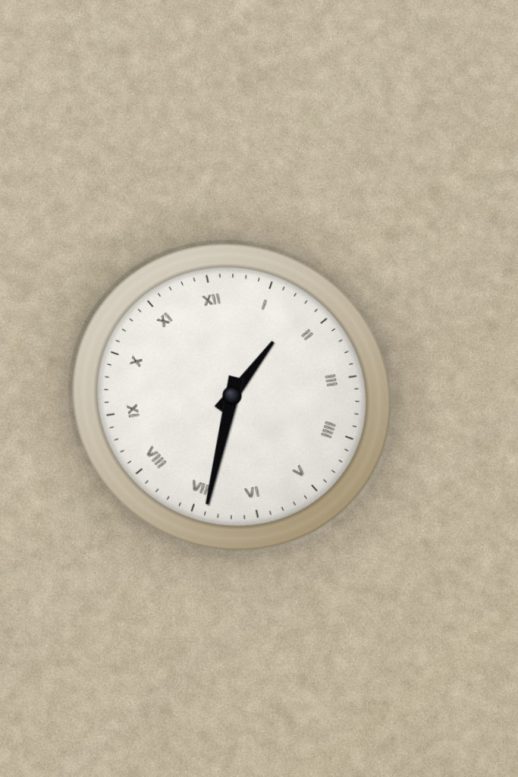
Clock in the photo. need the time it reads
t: 1:34
